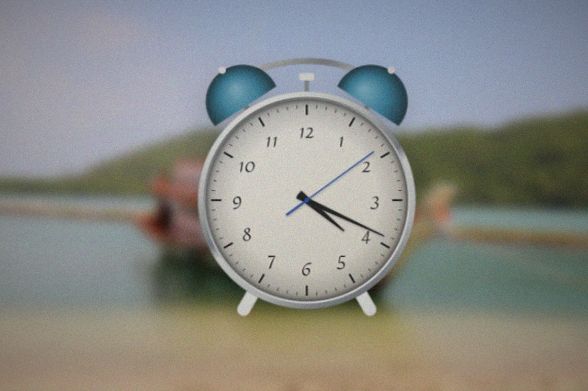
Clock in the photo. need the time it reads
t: 4:19:09
